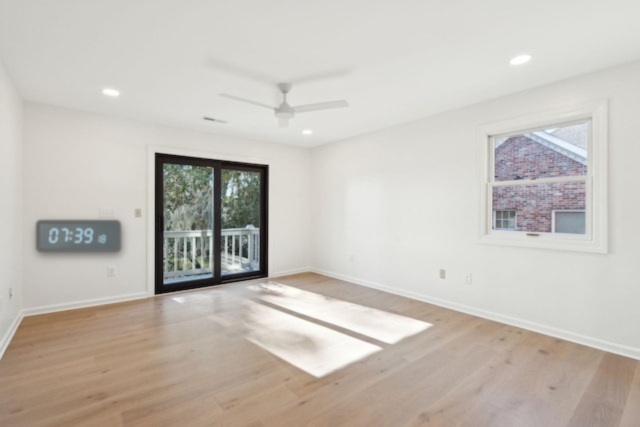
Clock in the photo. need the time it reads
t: 7:39
